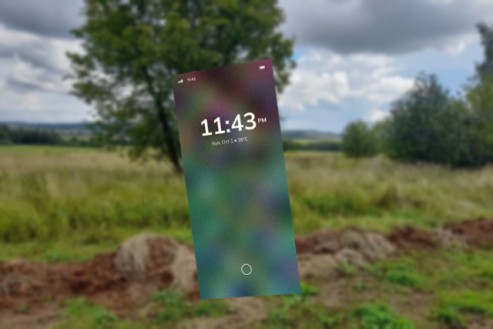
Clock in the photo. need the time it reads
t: 11:43
